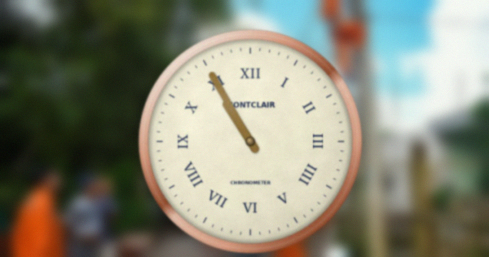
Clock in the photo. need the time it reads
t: 10:55
